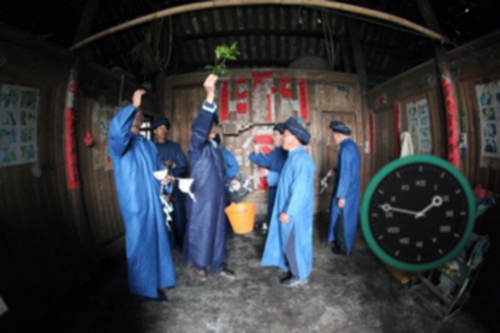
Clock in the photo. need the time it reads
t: 1:47
